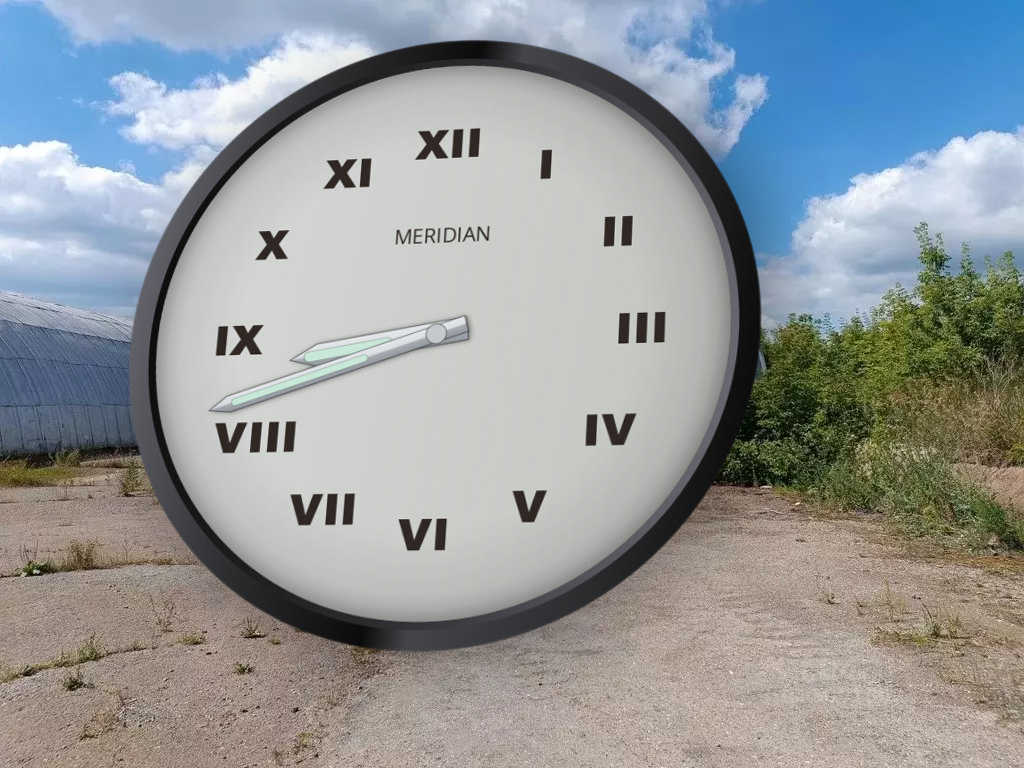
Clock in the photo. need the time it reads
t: 8:42
